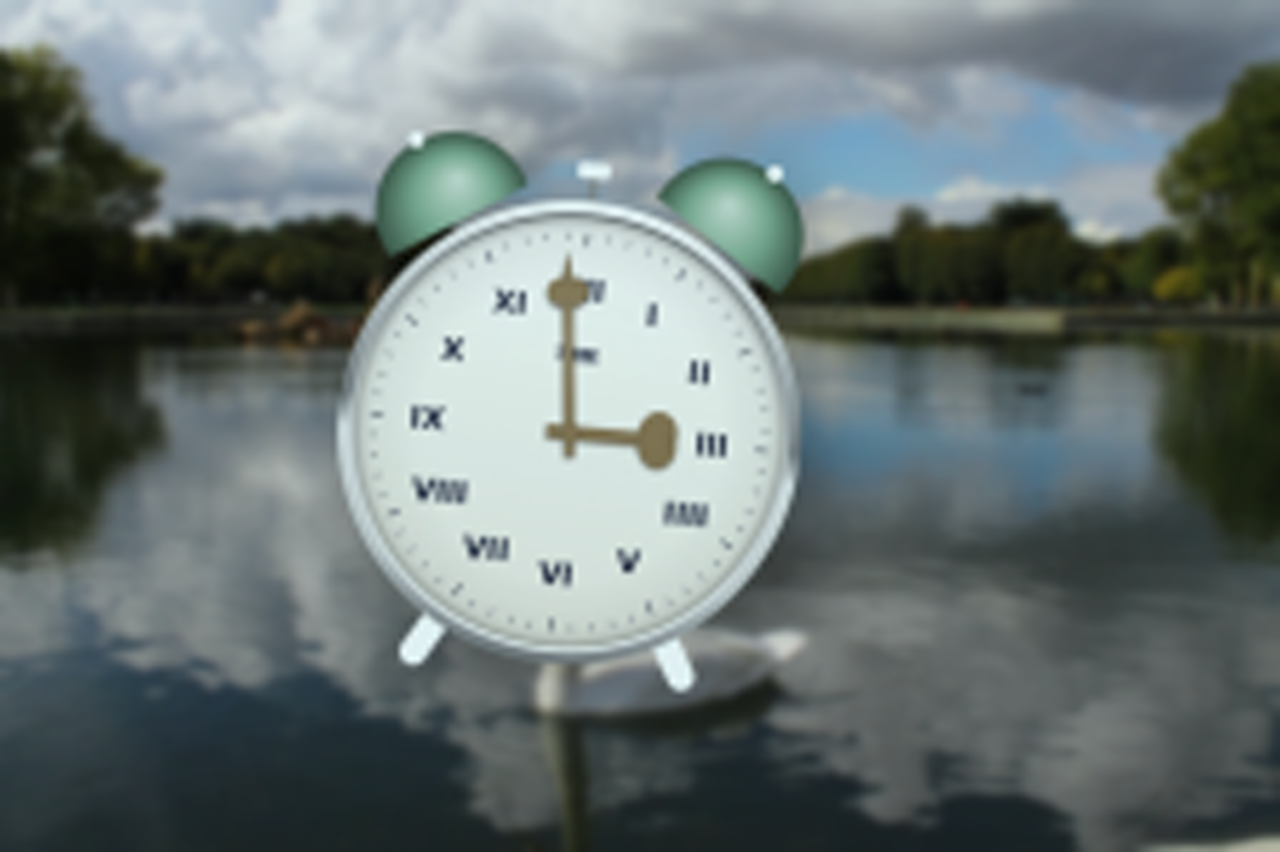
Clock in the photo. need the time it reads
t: 2:59
